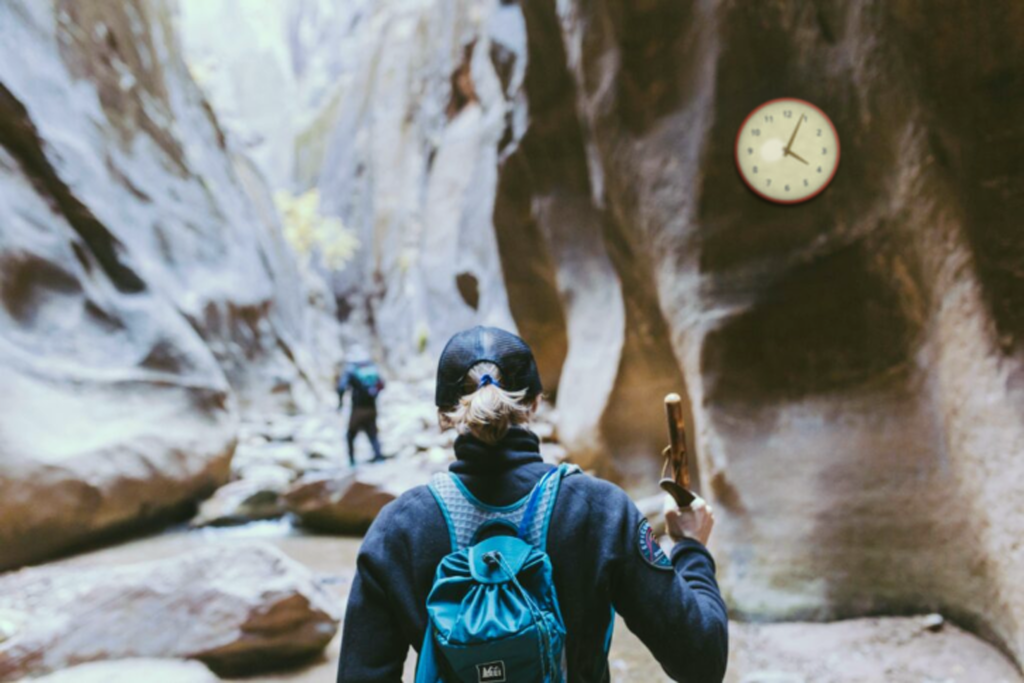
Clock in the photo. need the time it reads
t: 4:04
